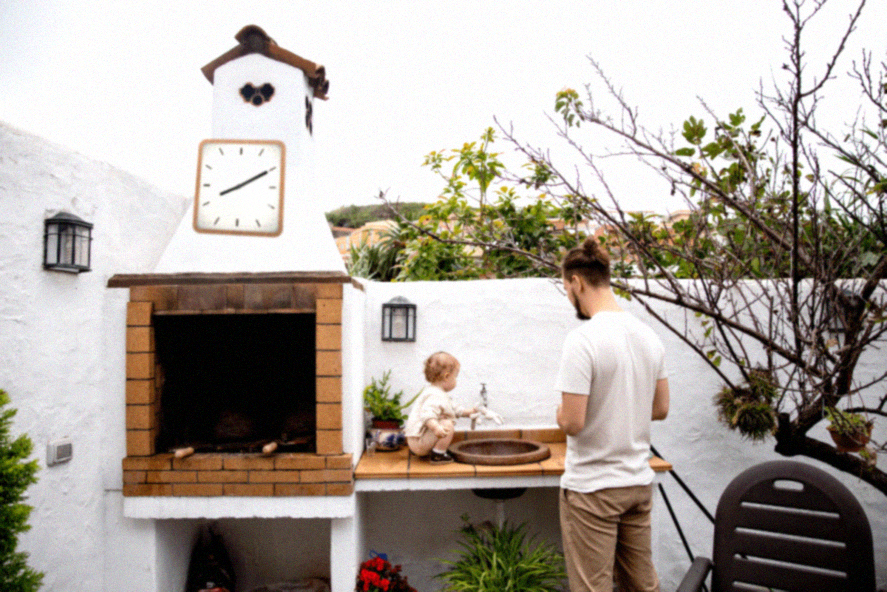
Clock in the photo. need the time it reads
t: 8:10
